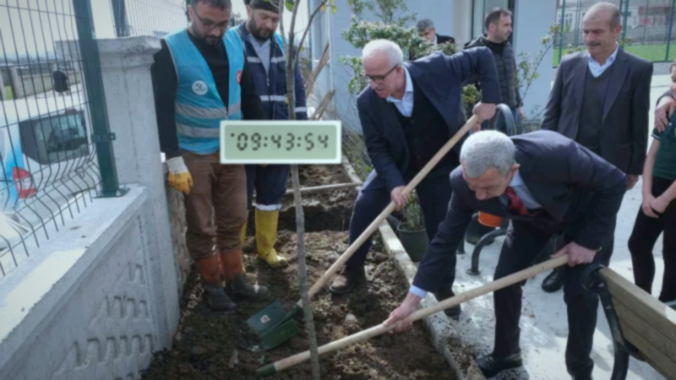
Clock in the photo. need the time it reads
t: 9:43:54
